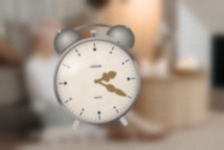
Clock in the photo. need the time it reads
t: 2:20
